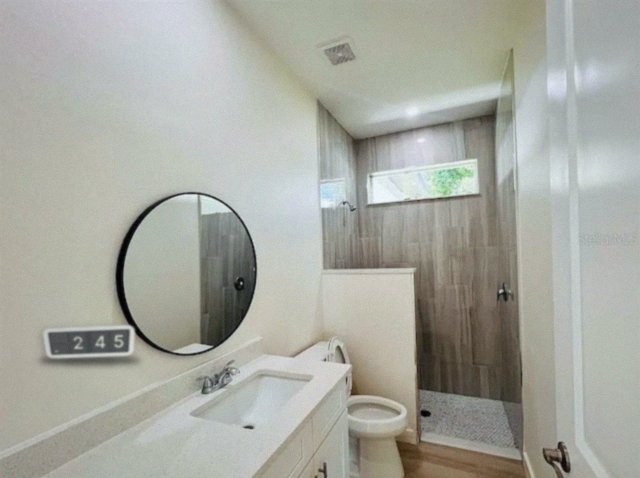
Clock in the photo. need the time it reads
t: 2:45
